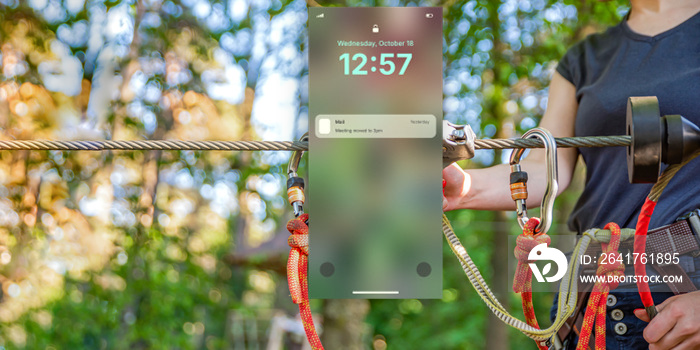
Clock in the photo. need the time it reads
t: 12:57
